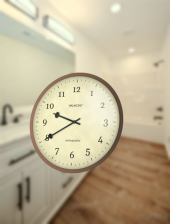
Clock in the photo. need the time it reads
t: 9:40
